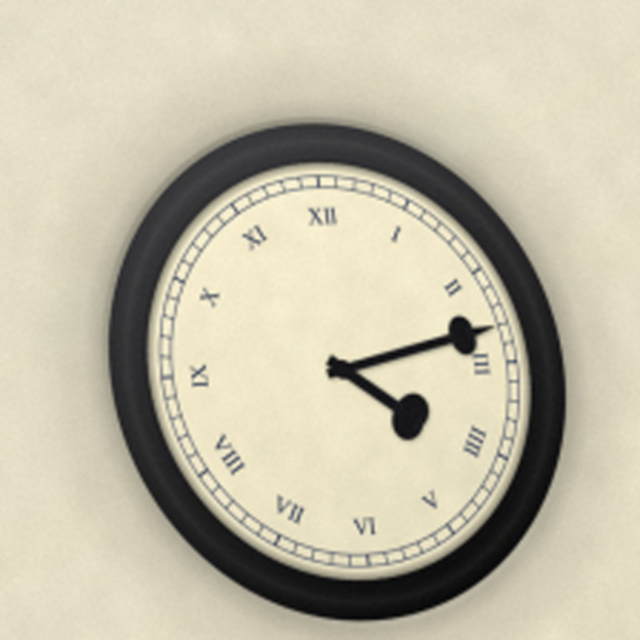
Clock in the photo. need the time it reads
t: 4:13
